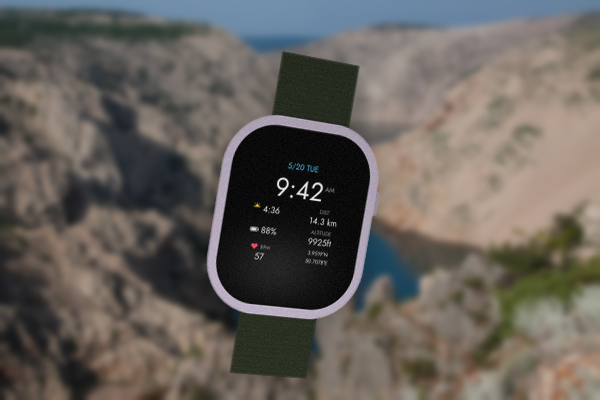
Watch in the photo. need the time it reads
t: 9:42
